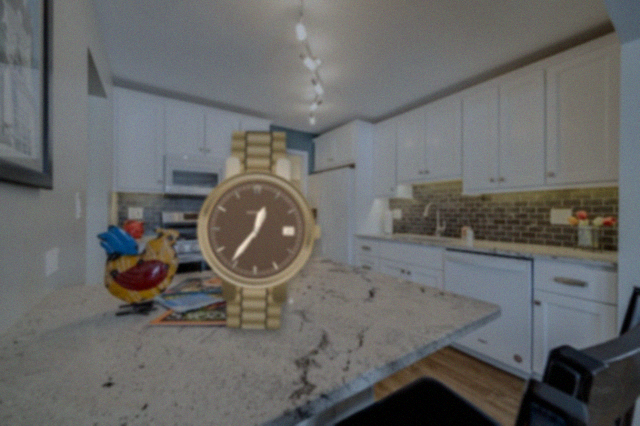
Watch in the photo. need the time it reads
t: 12:36
